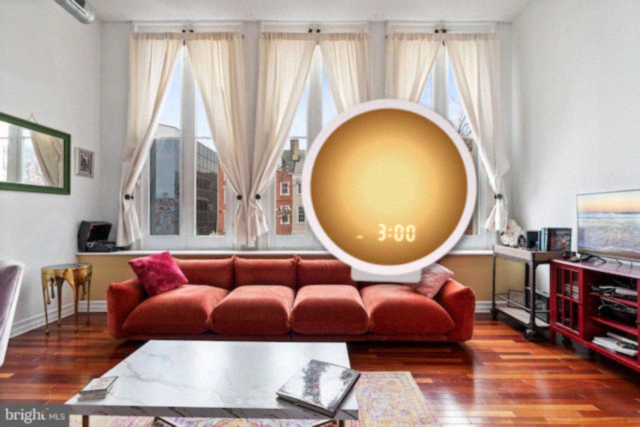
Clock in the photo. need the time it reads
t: 3:00
